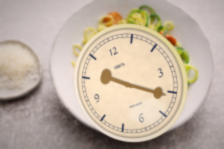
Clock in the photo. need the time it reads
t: 10:21
